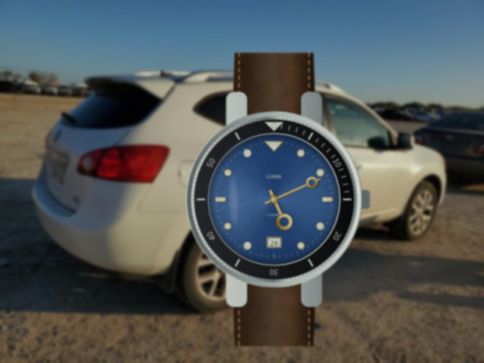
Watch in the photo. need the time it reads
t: 5:11
